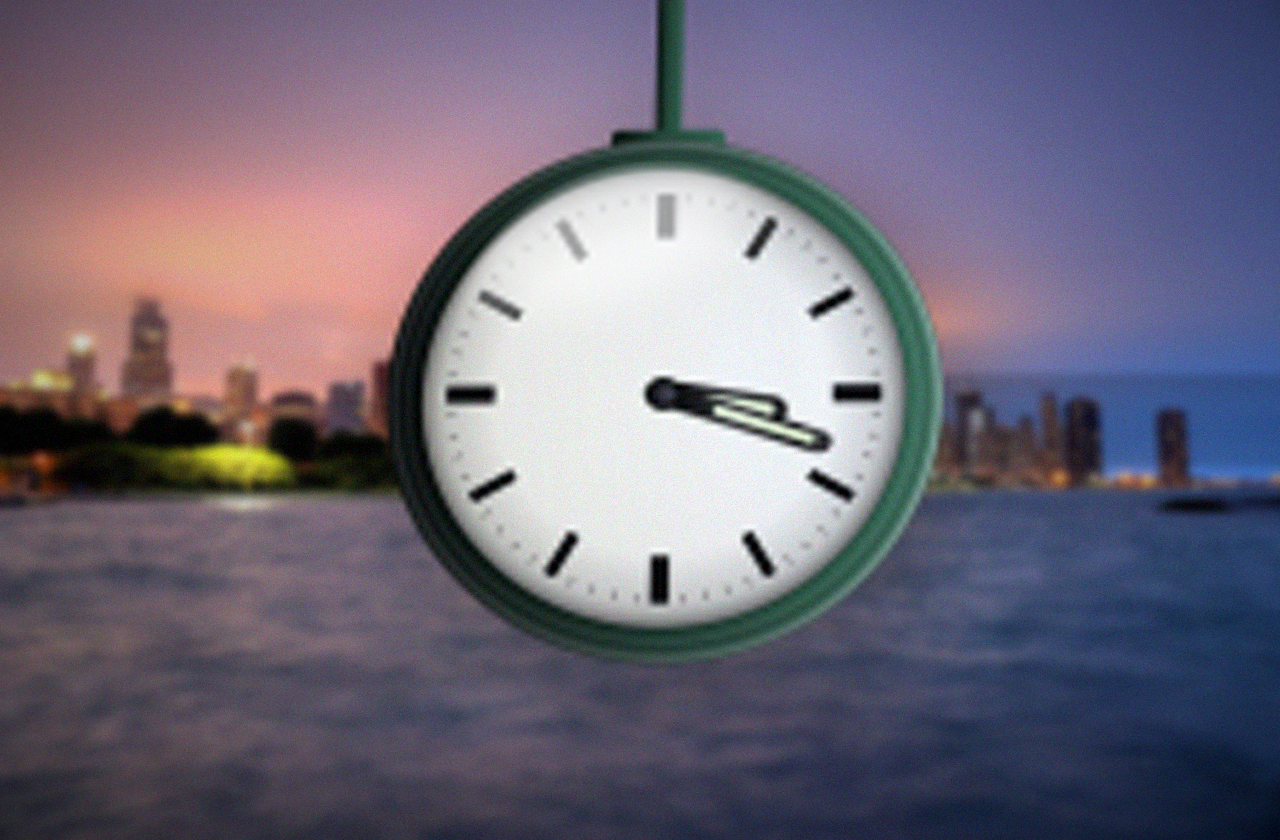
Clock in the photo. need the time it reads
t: 3:18
